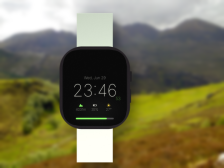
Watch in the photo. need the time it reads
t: 23:46
